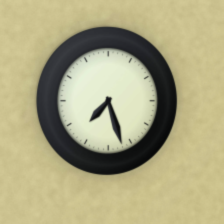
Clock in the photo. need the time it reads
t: 7:27
